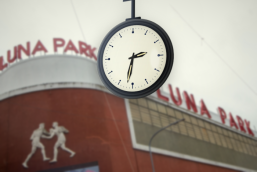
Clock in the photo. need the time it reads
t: 2:32
